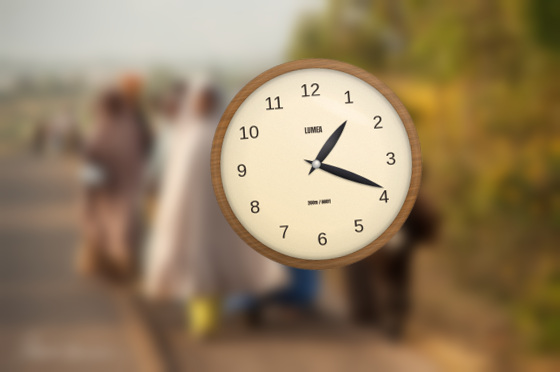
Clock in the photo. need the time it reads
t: 1:19
